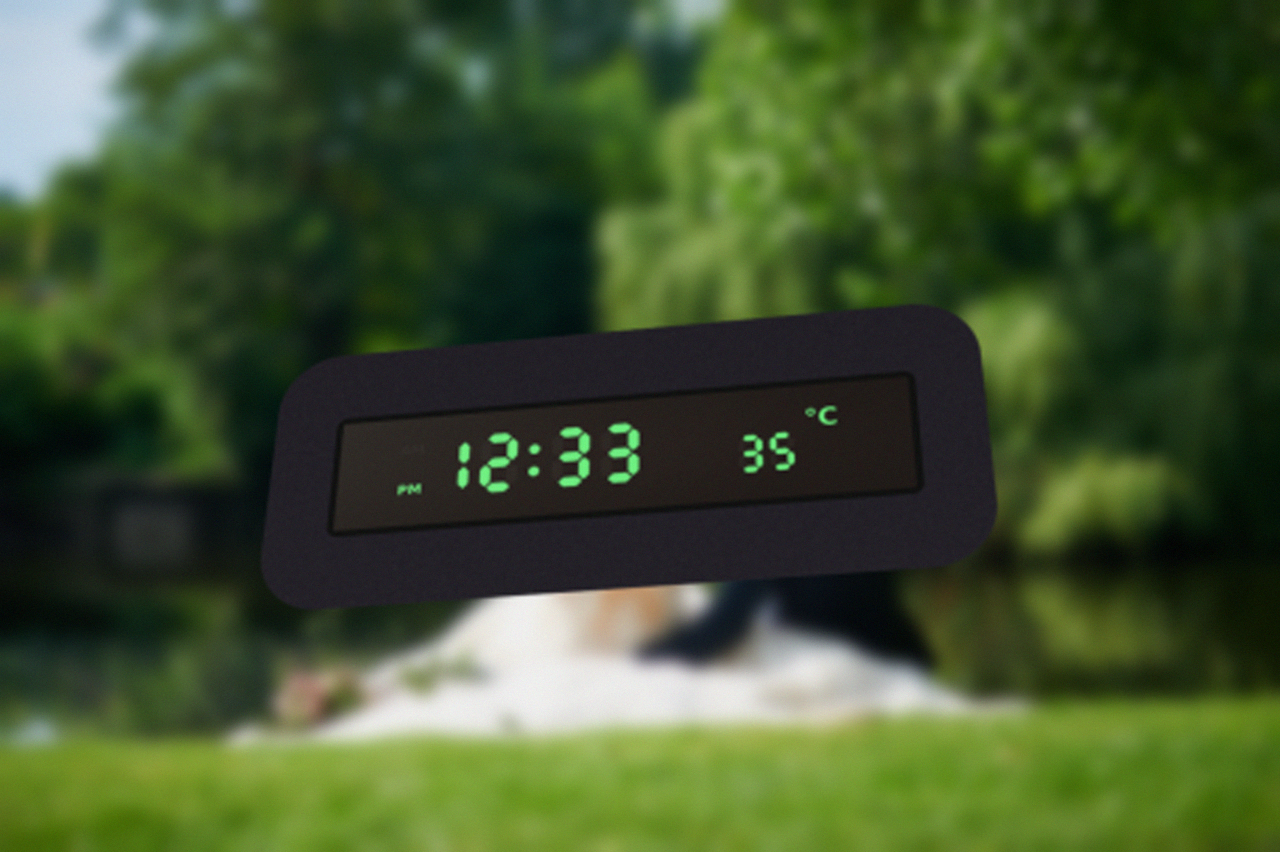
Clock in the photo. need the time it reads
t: 12:33
